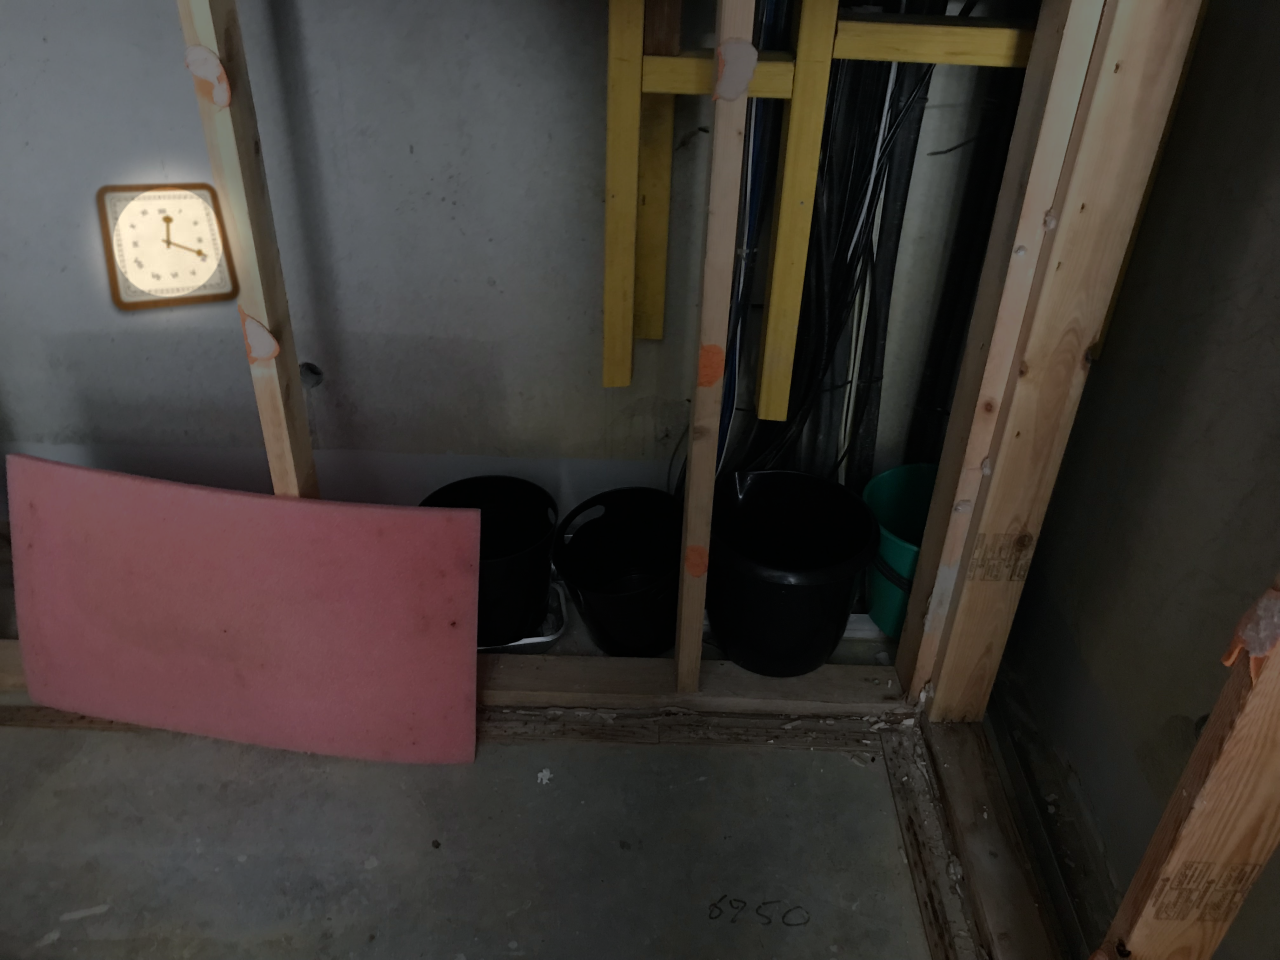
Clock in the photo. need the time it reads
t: 12:19
